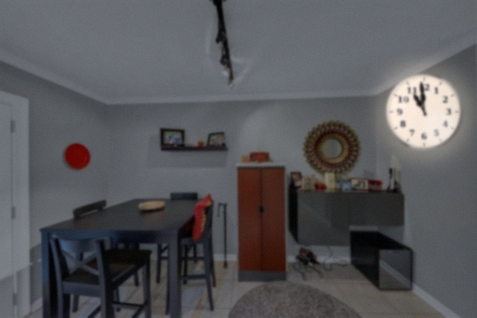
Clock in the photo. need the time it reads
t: 10:59
